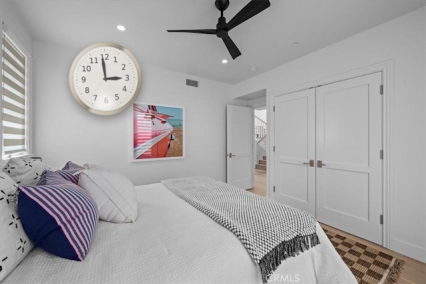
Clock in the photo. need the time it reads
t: 2:59
